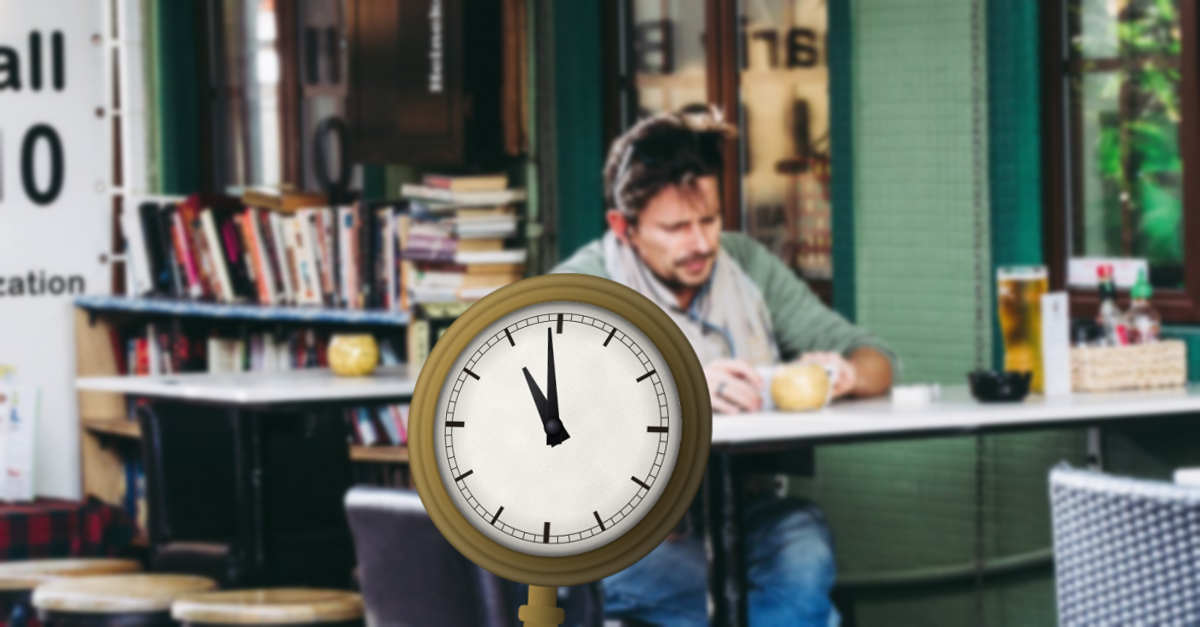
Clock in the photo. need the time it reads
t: 10:59
